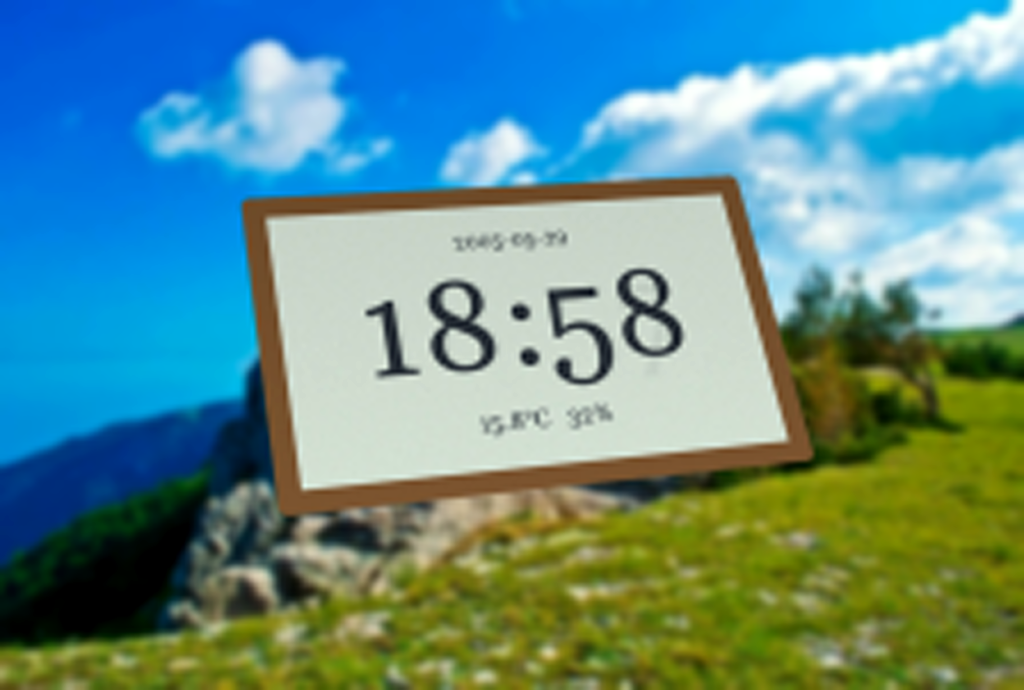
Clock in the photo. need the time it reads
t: 18:58
